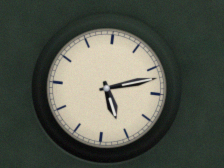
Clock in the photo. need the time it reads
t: 5:12
